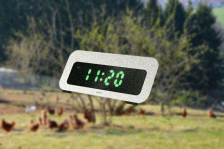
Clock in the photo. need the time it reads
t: 11:20
